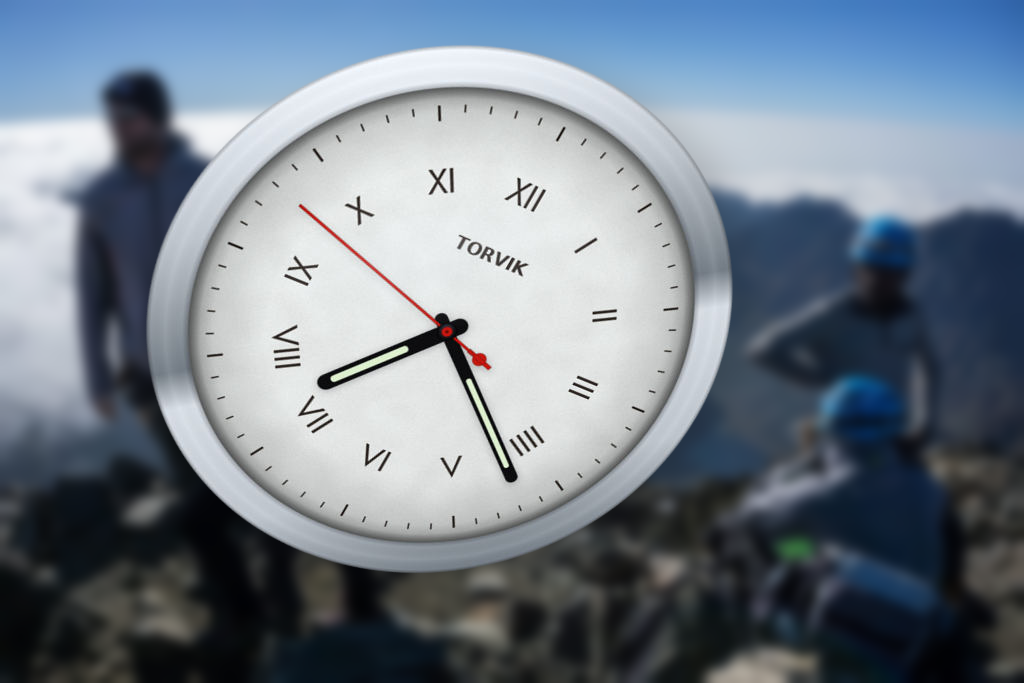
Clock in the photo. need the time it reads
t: 7:21:48
